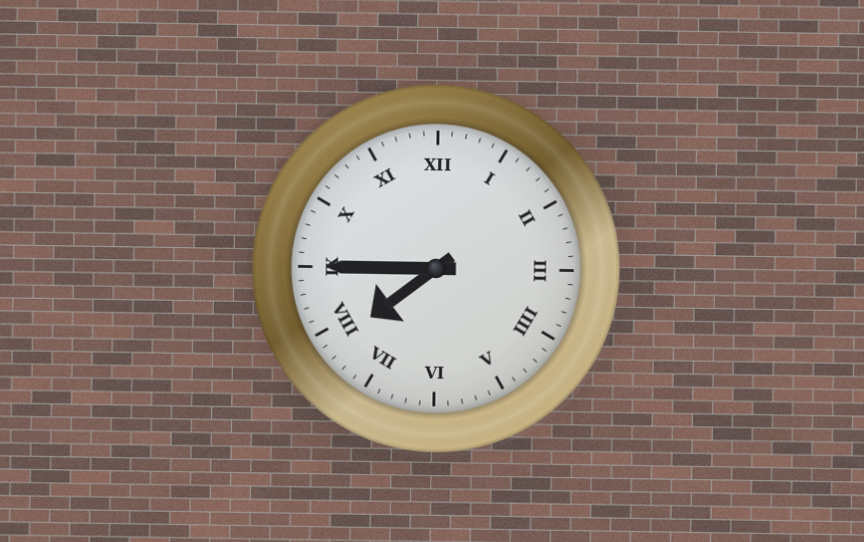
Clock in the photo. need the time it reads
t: 7:45
